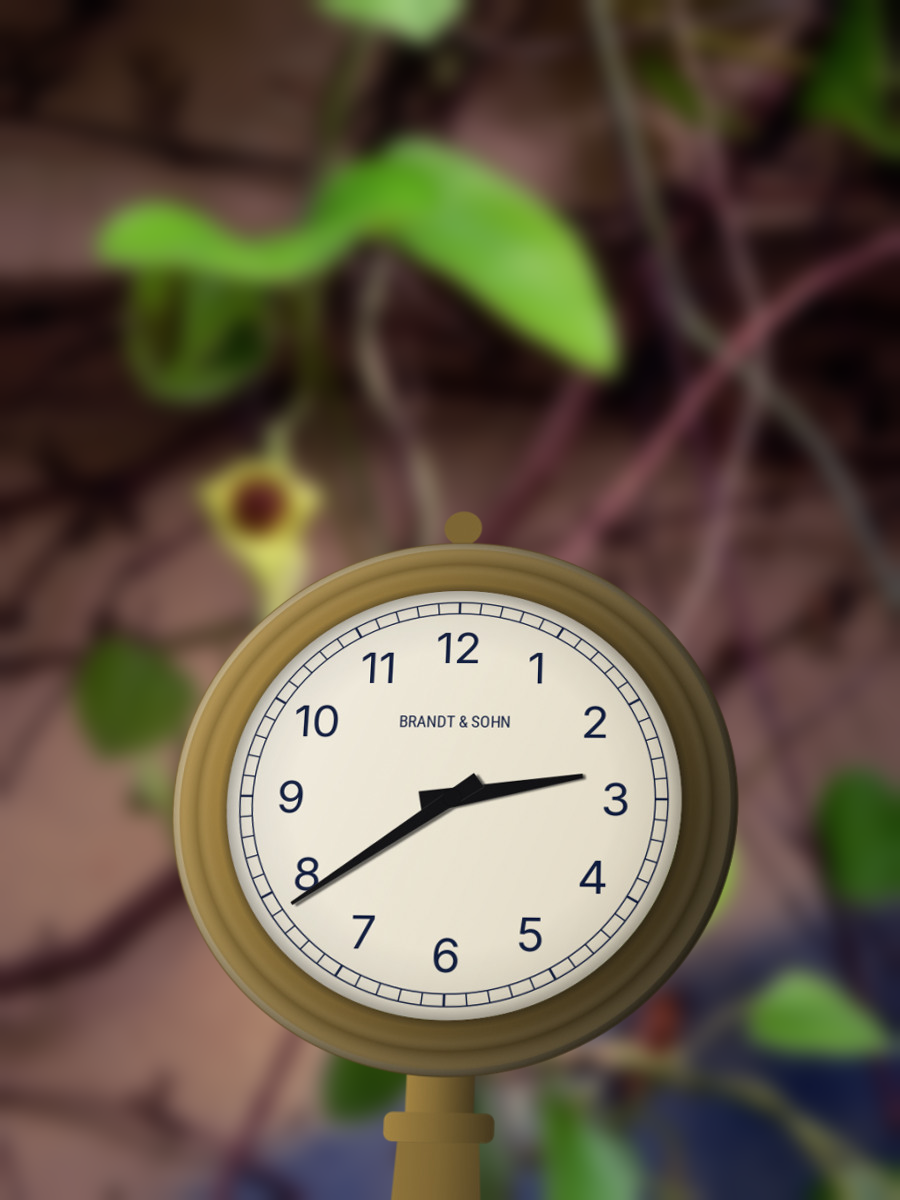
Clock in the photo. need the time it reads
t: 2:39
